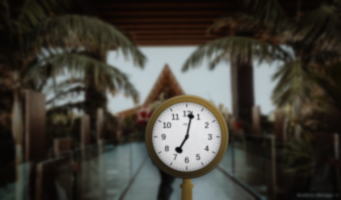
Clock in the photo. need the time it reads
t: 7:02
